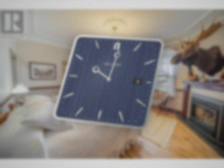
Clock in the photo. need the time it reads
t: 10:01
